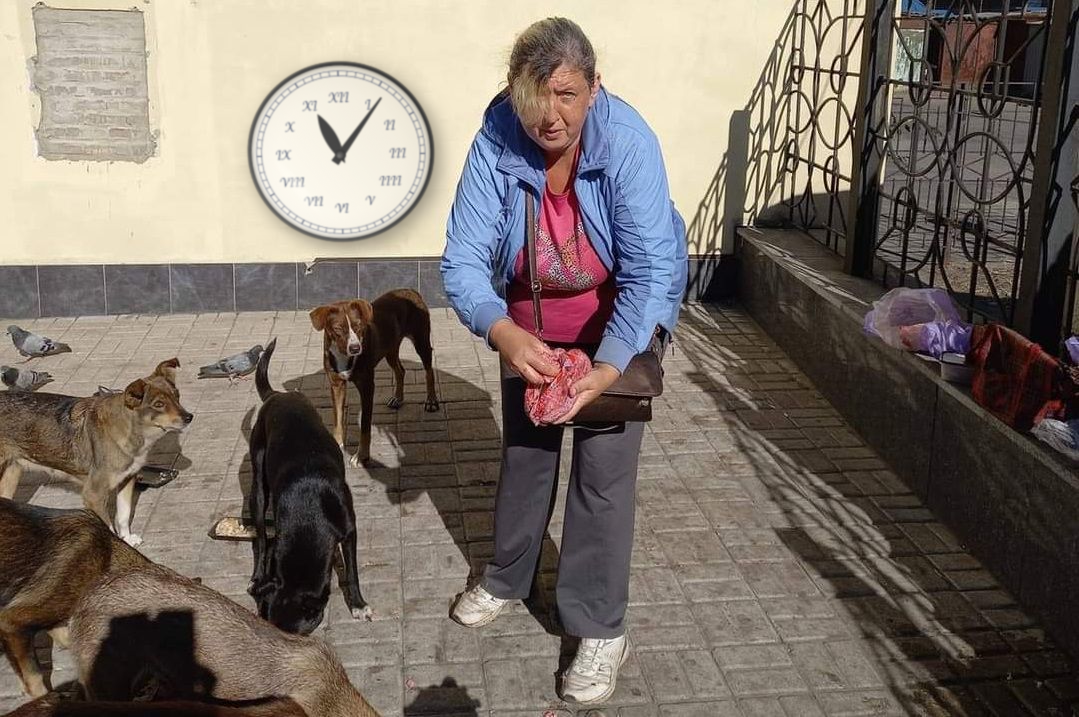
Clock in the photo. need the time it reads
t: 11:06
